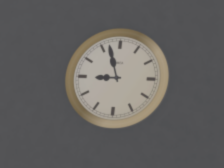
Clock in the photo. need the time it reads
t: 8:57
